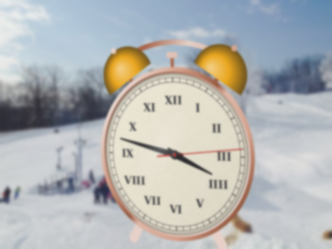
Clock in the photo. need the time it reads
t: 3:47:14
